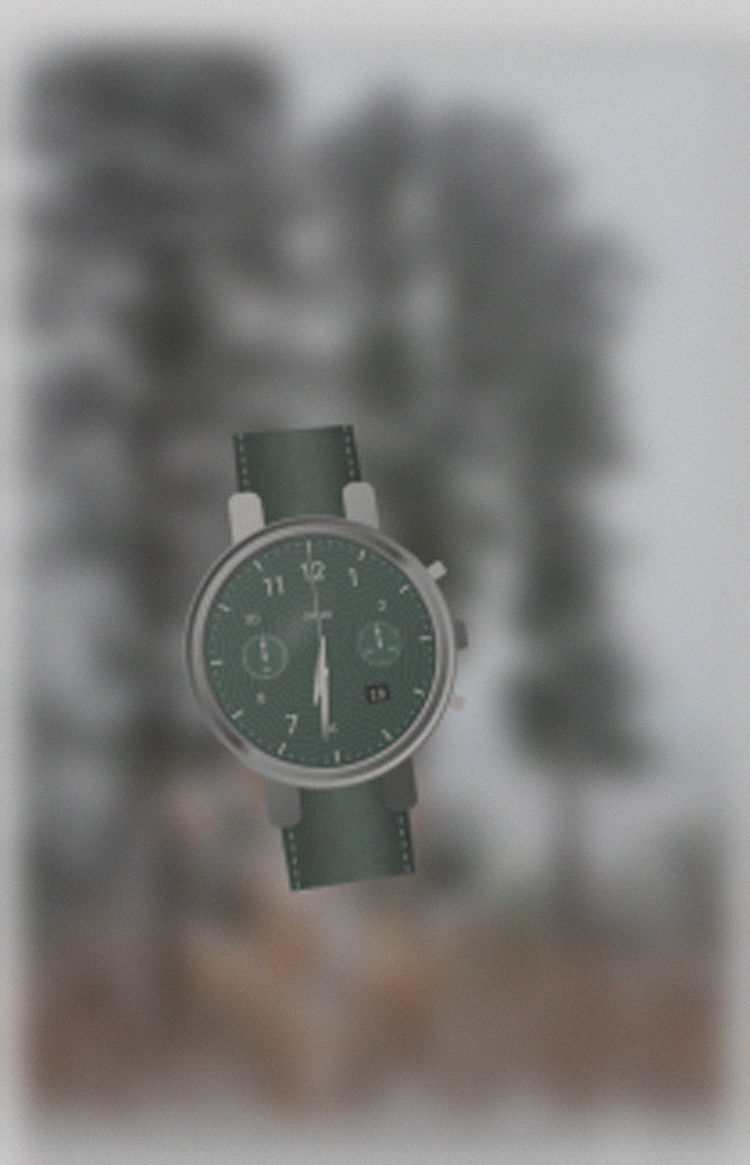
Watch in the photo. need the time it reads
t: 6:31
